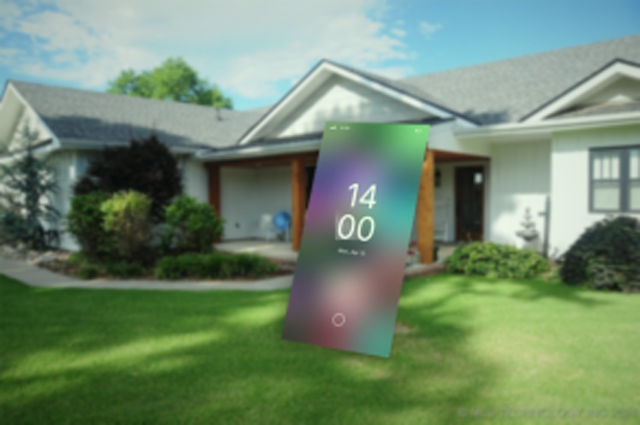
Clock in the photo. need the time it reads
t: 14:00
